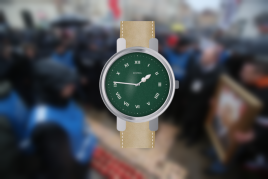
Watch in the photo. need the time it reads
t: 1:46
